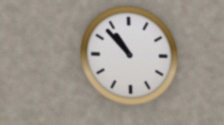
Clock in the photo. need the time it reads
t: 10:53
